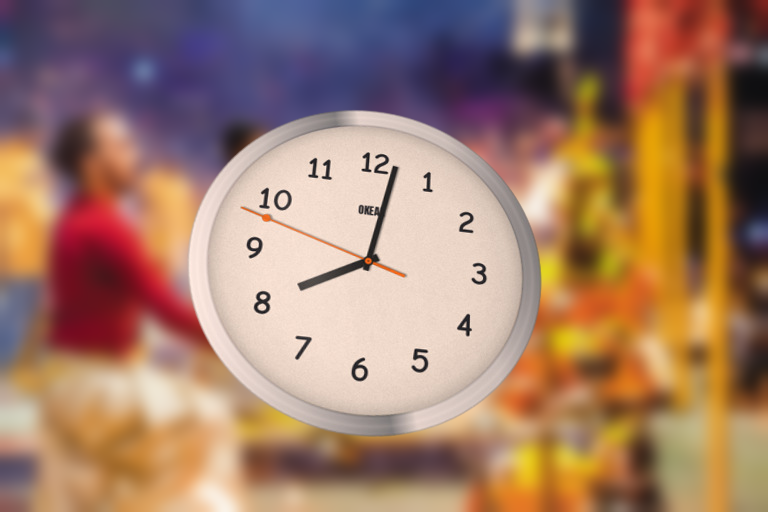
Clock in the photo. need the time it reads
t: 8:01:48
